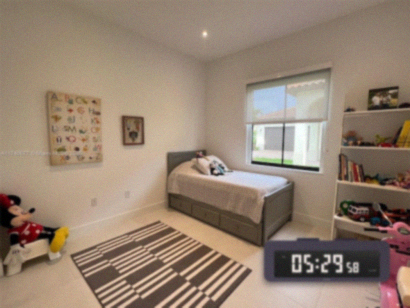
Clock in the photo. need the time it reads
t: 5:29
